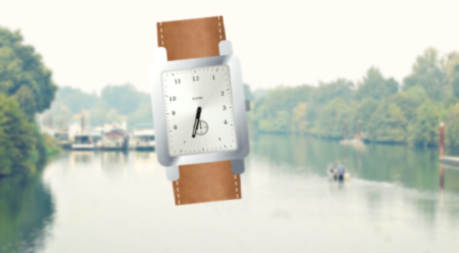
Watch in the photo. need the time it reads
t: 6:33
